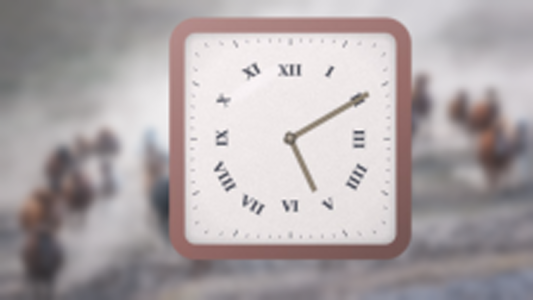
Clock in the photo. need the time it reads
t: 5:10
